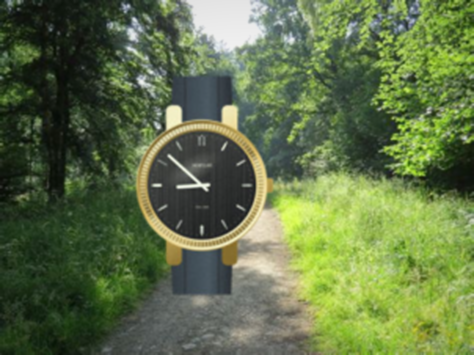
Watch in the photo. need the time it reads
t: 8:52
